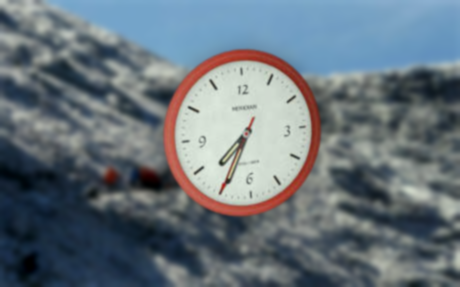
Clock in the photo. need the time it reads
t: 7:34:35
